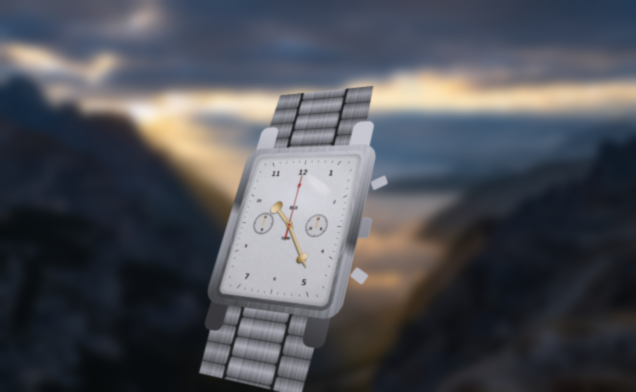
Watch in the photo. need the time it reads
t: 10:24
